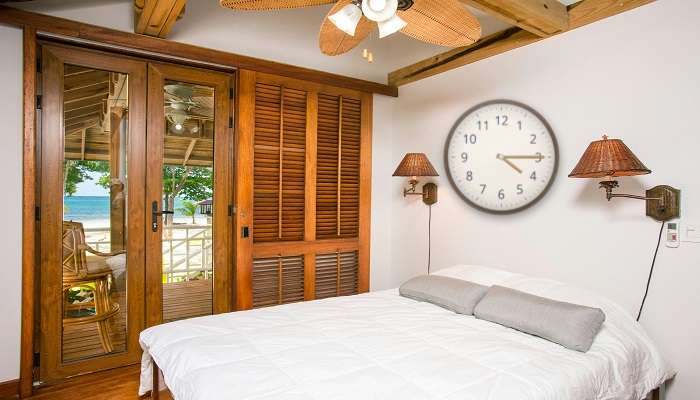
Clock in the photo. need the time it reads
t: 4:15
